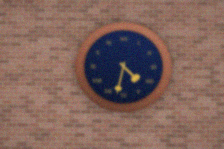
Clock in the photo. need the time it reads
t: 4:32
